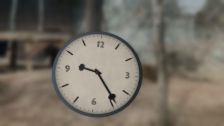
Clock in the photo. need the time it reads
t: 9:24
